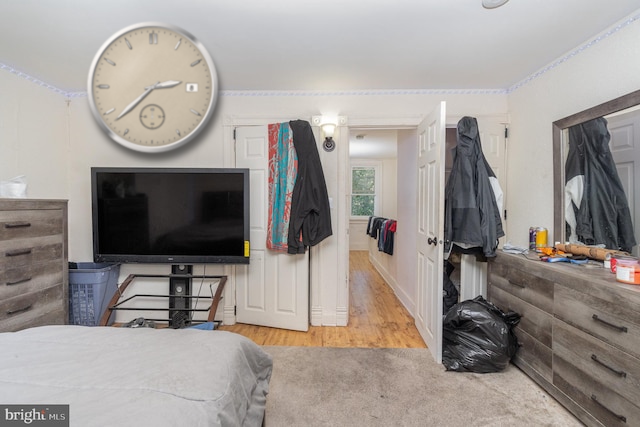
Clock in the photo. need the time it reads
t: 2:38
